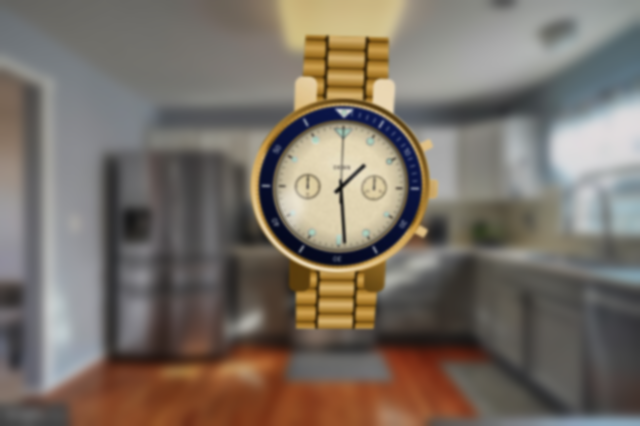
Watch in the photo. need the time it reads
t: 1:29
